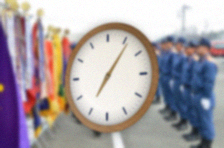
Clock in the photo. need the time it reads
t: 7:06
